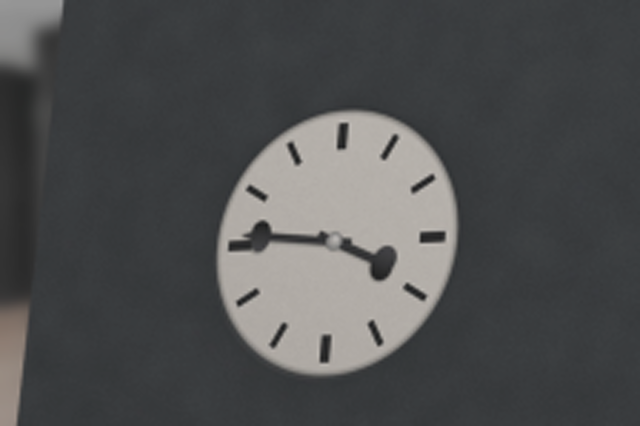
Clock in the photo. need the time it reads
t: 3:46
